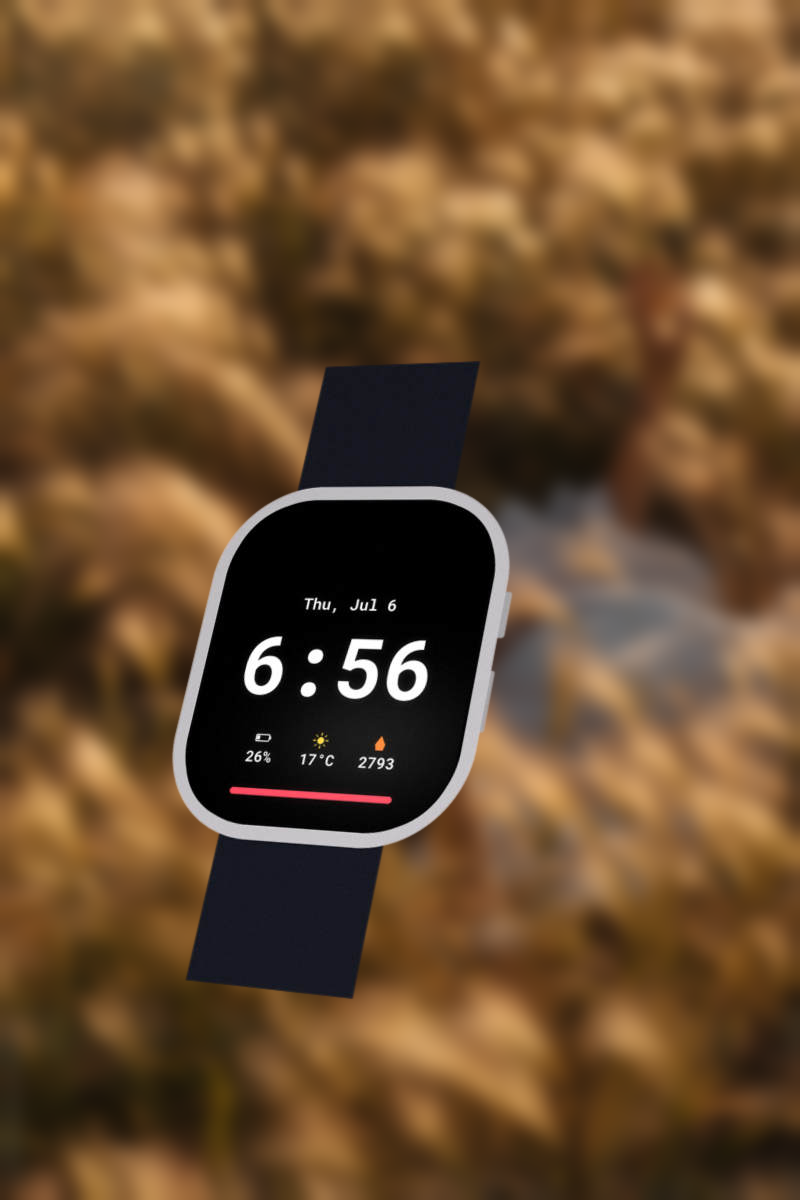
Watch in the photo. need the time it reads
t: 6:56
